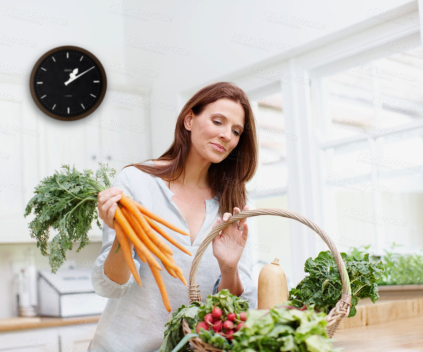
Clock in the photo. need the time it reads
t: 1:10
